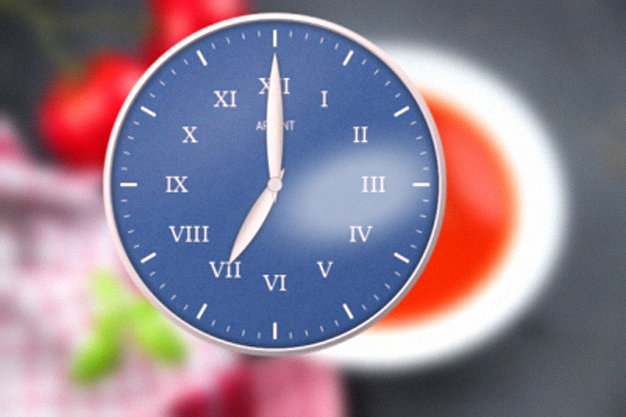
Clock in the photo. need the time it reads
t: 7:00
